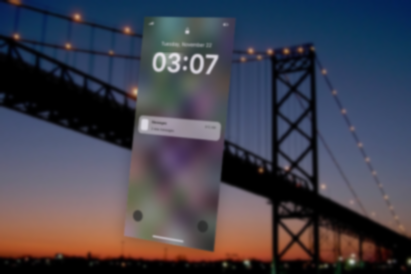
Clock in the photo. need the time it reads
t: 3:07
